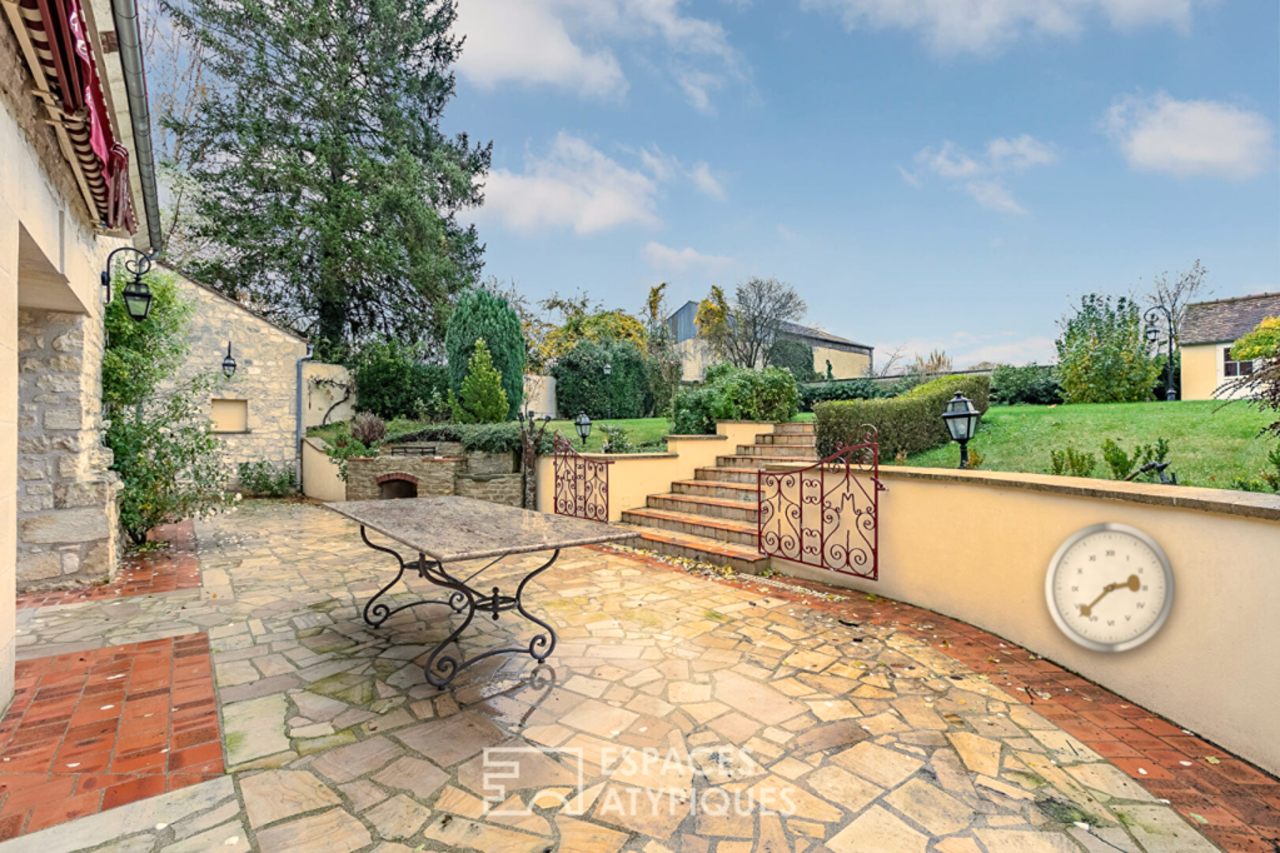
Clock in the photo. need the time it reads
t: 2:38
